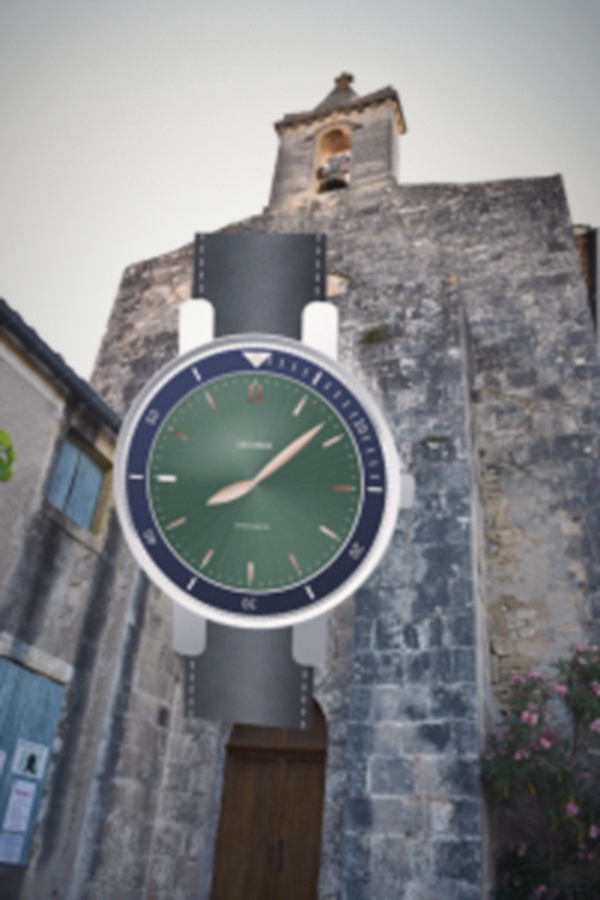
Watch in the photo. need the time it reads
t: 8:08
